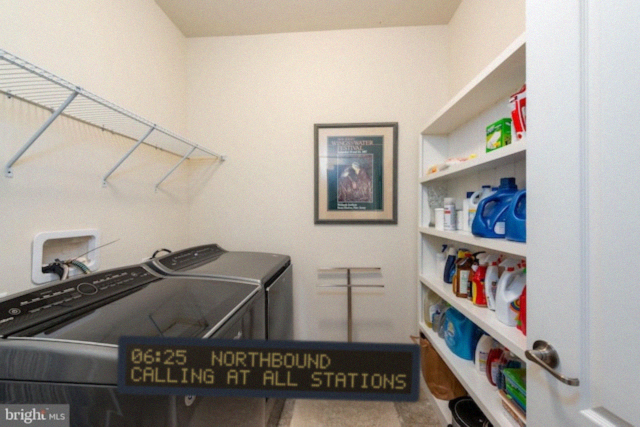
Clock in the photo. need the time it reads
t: 6:25
